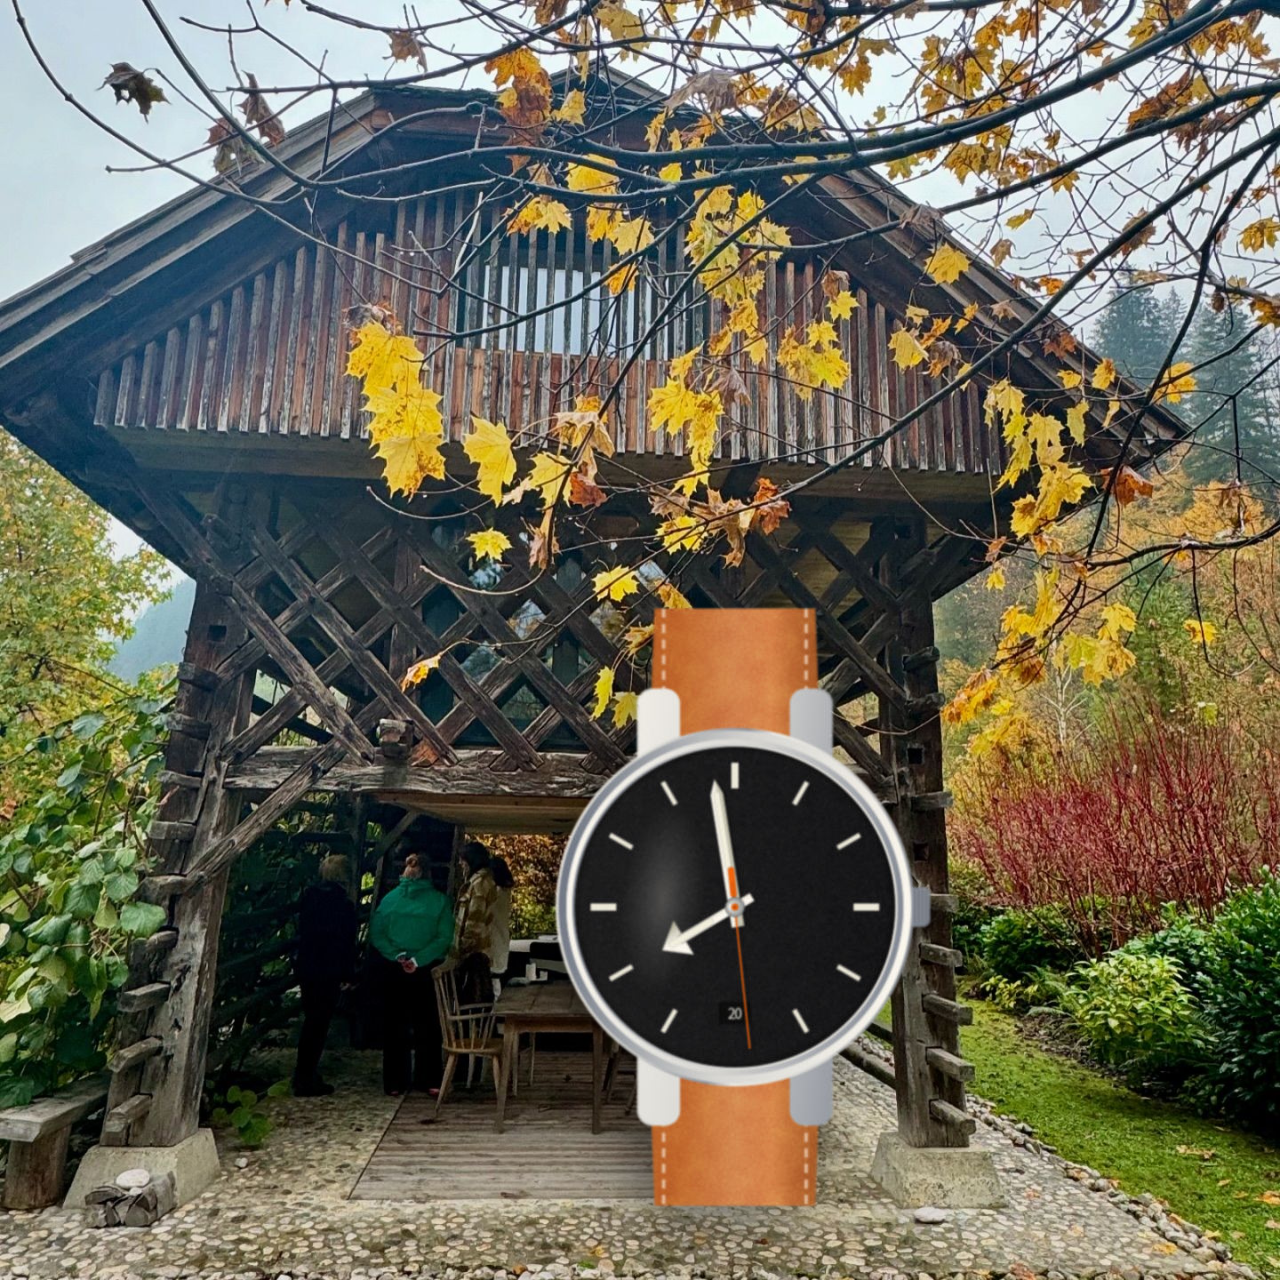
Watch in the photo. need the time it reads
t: 7:58:29
